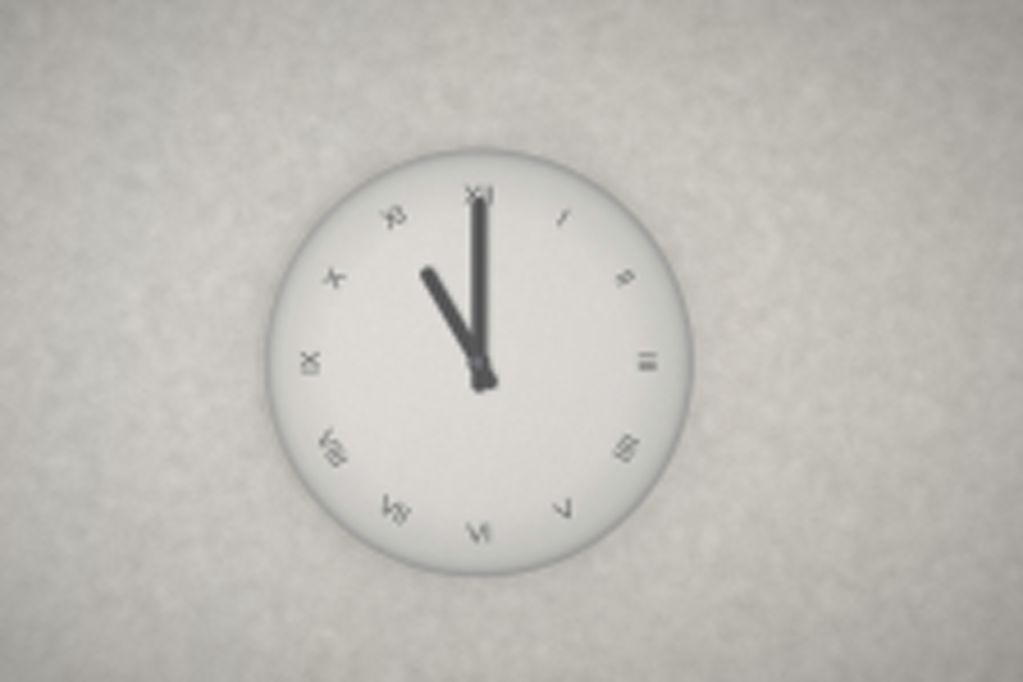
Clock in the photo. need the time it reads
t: 11:00
